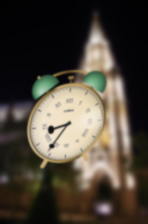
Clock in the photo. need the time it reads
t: 8:36
